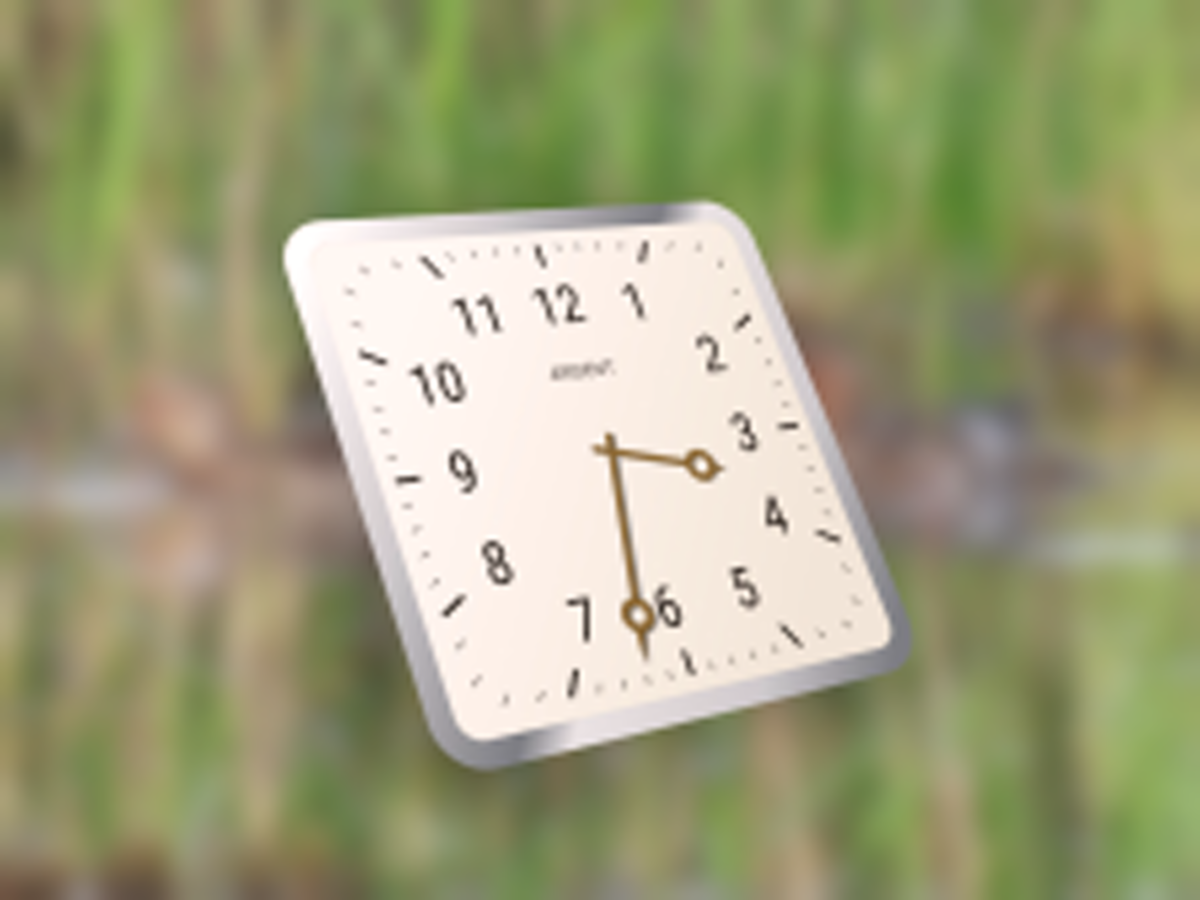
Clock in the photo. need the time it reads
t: 3:32
